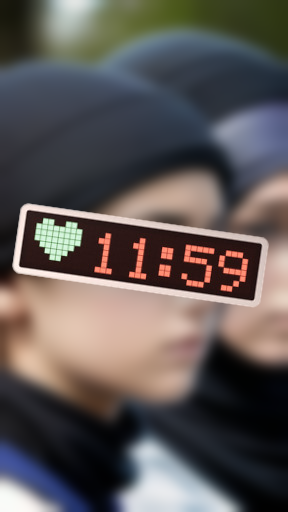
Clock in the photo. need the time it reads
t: 11:59
